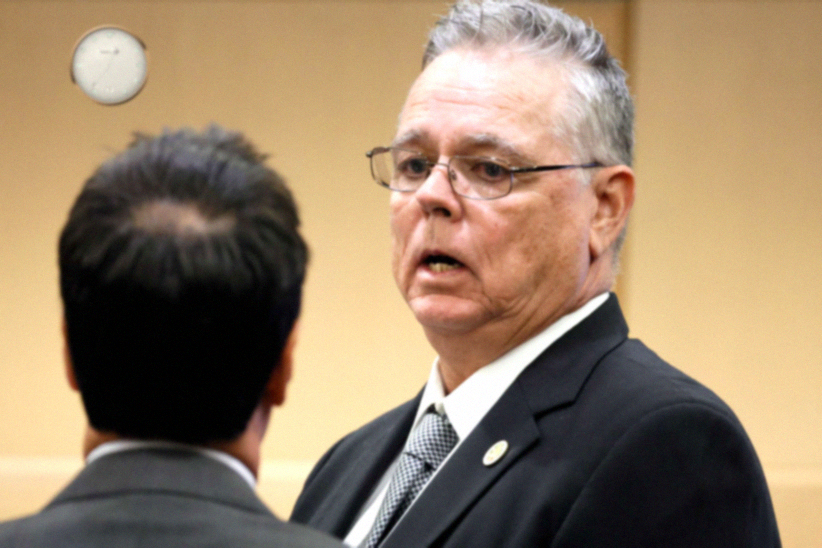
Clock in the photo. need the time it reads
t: 12:36
